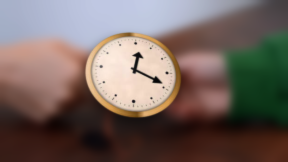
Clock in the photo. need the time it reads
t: 12:19
